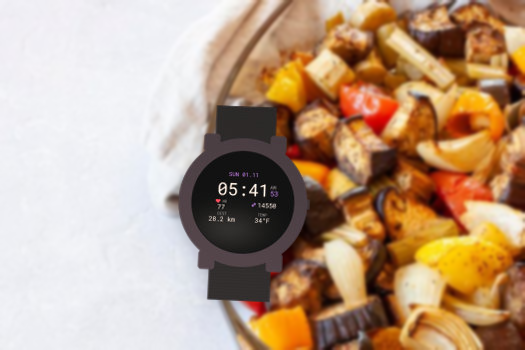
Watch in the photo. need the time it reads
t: 5:41
